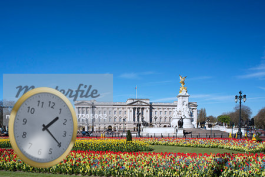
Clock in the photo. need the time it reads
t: 1:20
